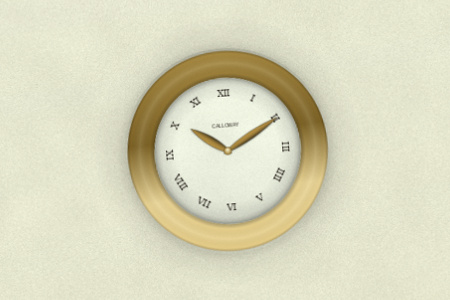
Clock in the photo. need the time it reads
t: 10:10
